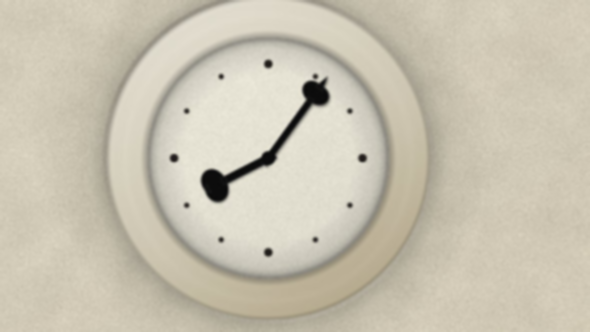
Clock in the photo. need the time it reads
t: 8:06
